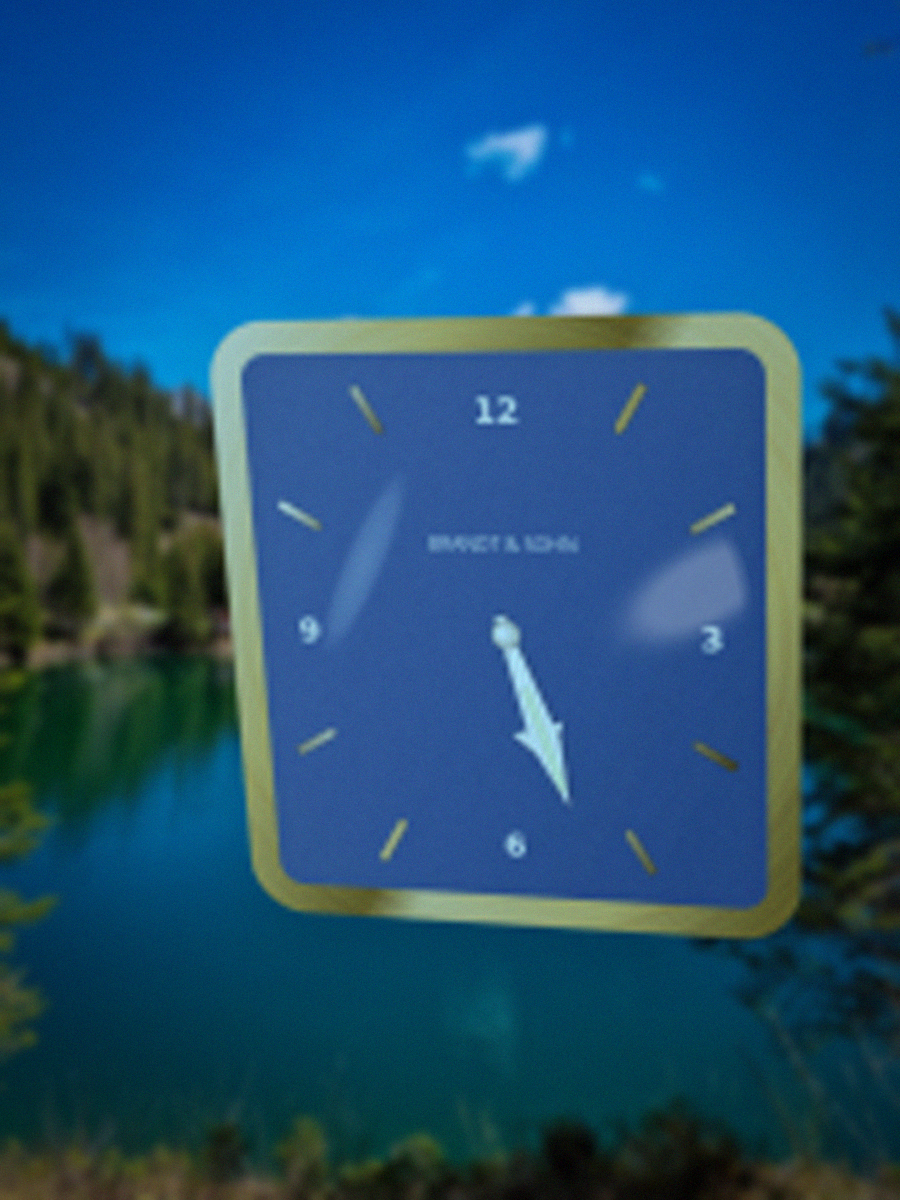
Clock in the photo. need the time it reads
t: 5:27
